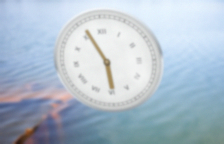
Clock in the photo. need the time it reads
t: 5:56
